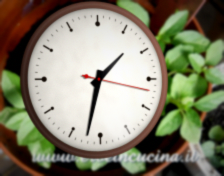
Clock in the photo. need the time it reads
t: 1:32:17
